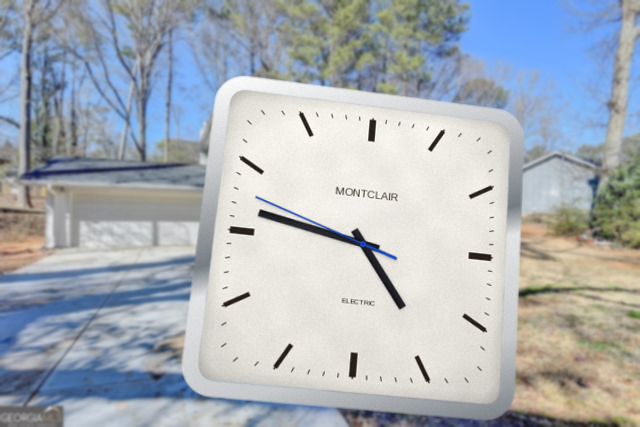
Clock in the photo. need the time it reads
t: 4:46:48
